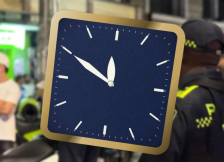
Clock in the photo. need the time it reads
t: 11:50
